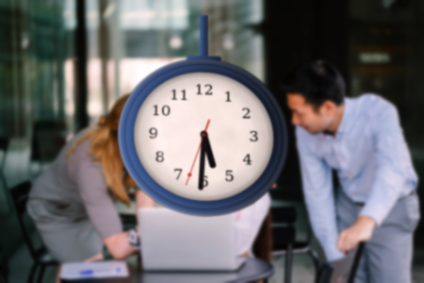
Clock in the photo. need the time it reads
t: 5:30:33
